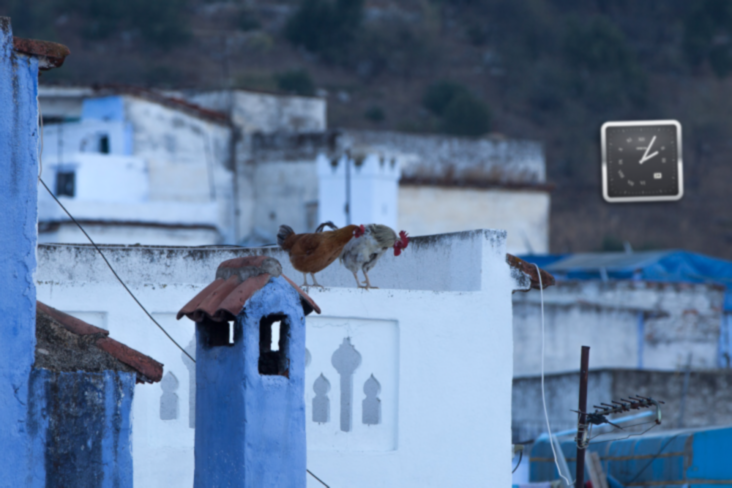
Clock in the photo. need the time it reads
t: 2:05
